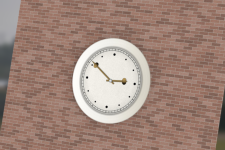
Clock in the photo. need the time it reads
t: 2:51
